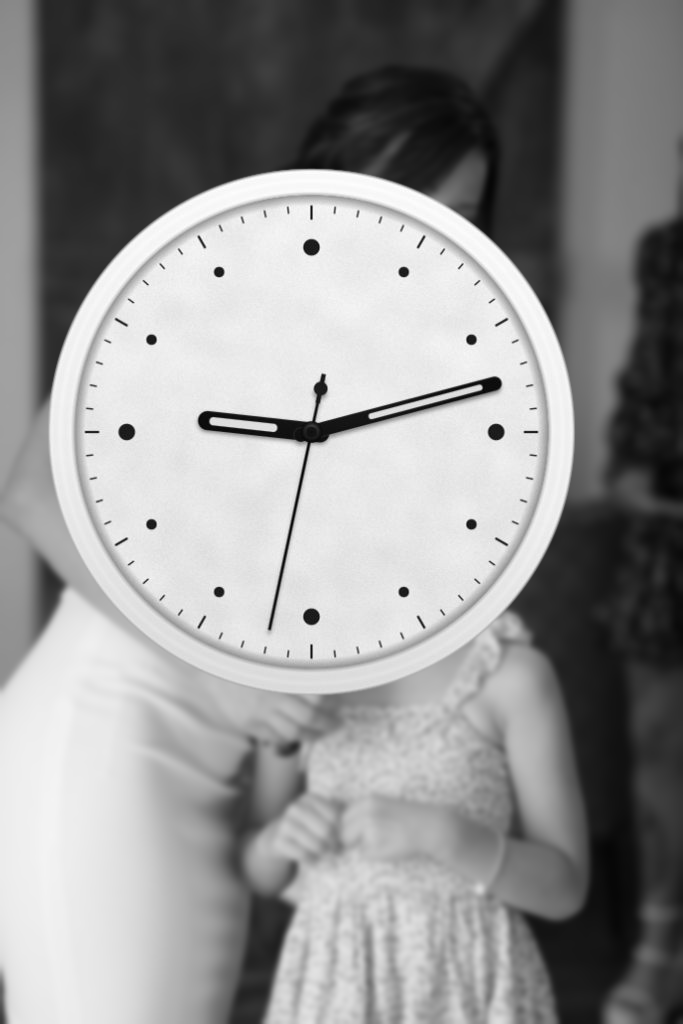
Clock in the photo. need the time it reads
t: 9:12:32
